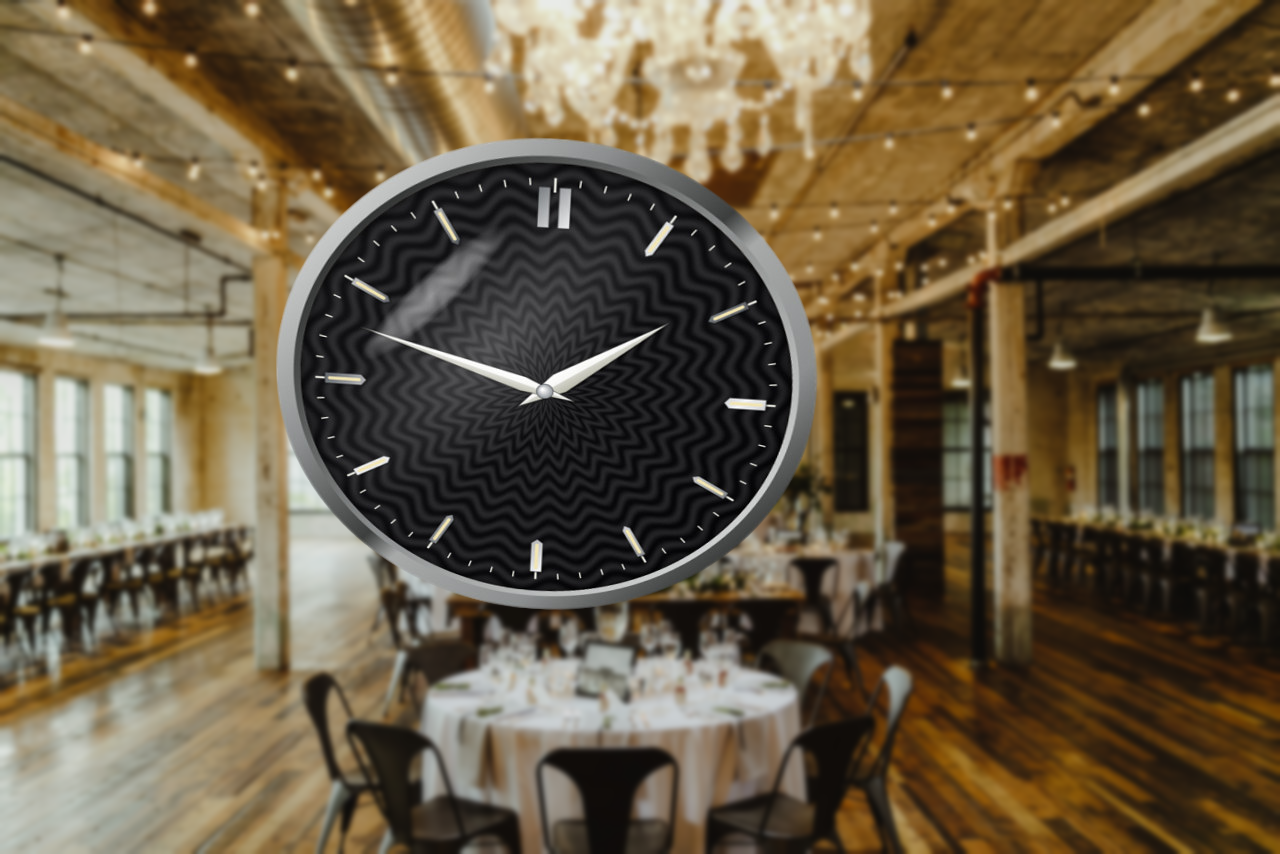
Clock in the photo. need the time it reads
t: 1:48
